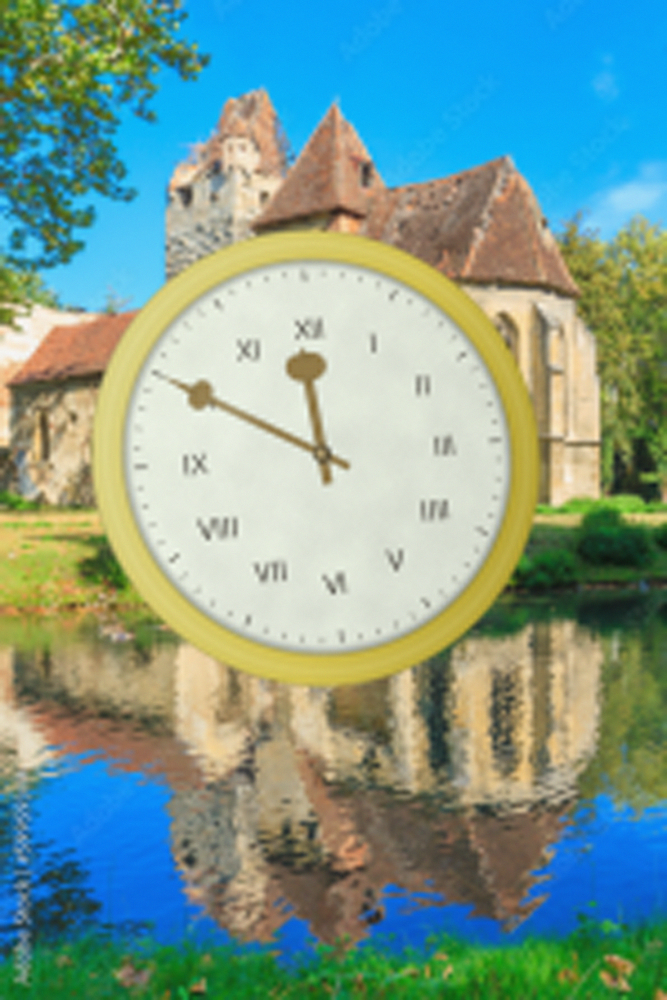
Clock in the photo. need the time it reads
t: 11:50
